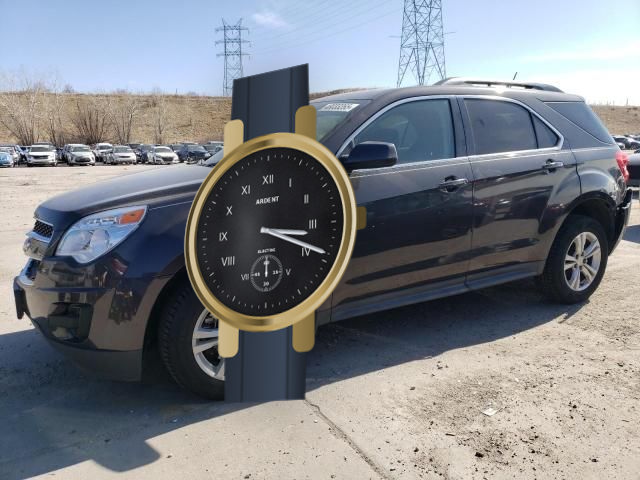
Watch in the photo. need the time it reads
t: 3:19
